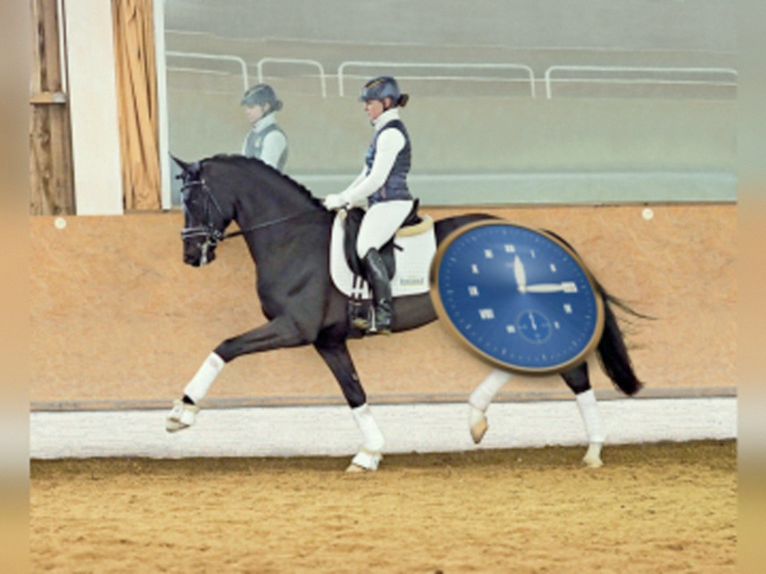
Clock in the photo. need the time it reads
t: 12:15
